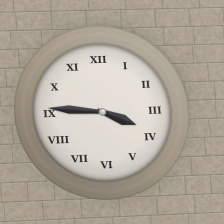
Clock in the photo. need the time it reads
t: 3:46
